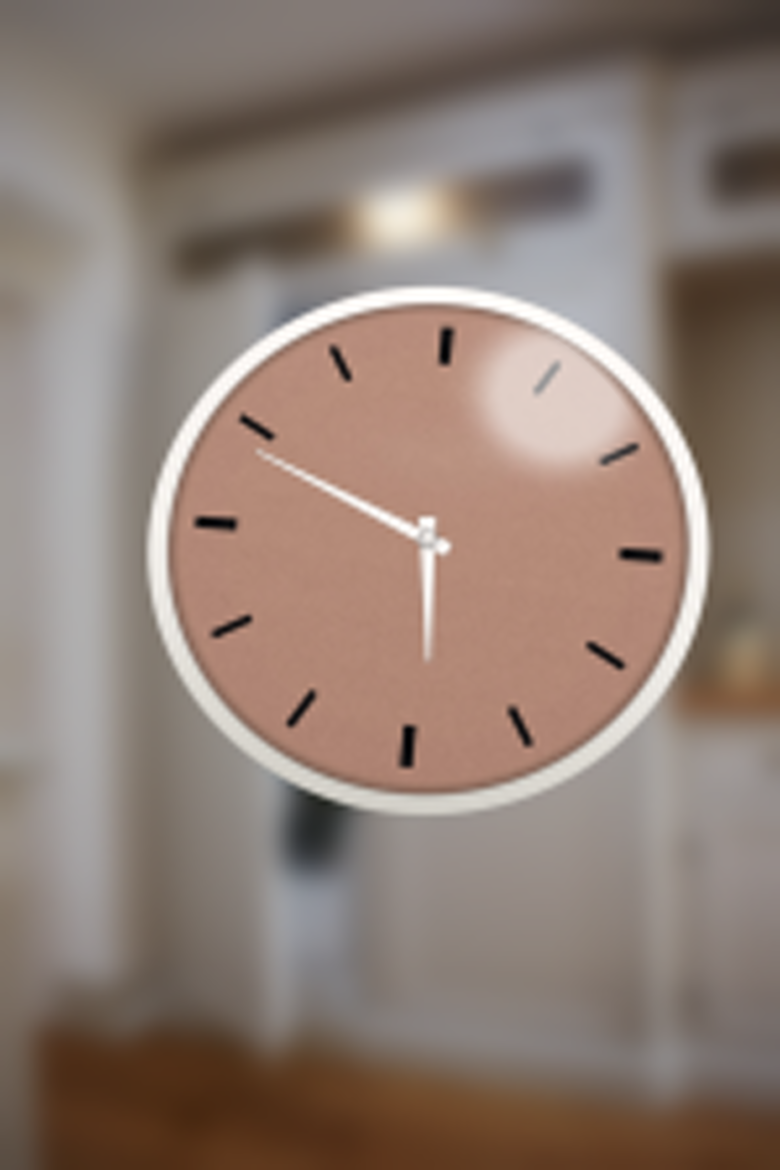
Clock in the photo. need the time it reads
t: 5:49
